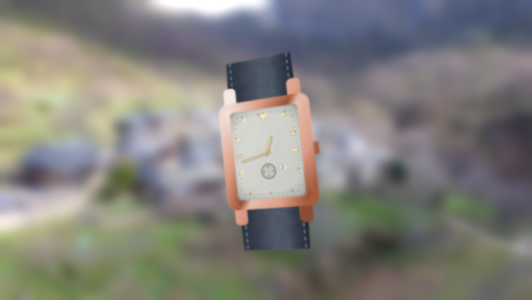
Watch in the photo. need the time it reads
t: 12:43
